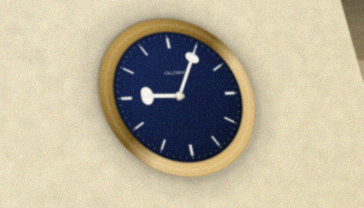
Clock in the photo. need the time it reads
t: 9:05
